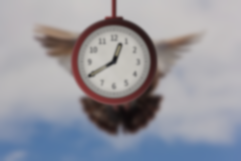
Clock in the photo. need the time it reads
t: 12:40
